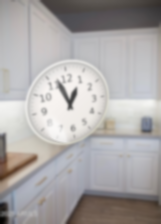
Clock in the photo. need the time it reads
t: 12:57
